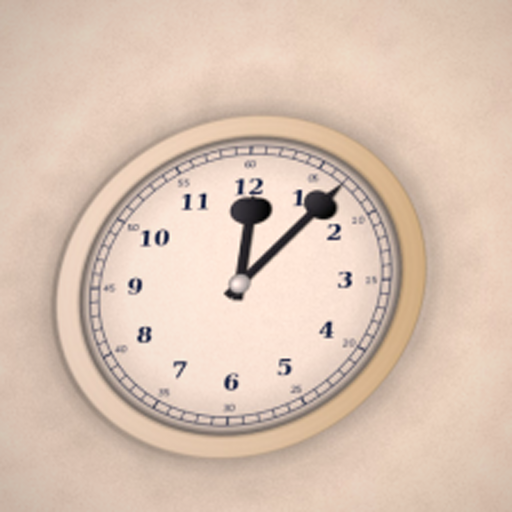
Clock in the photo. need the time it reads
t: 12:07
